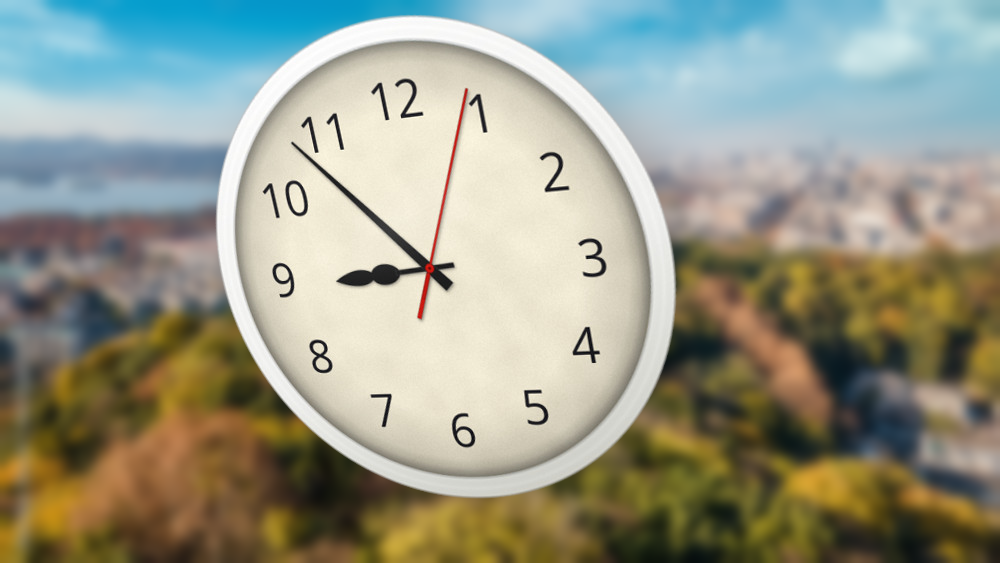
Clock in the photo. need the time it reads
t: 8:53:04
